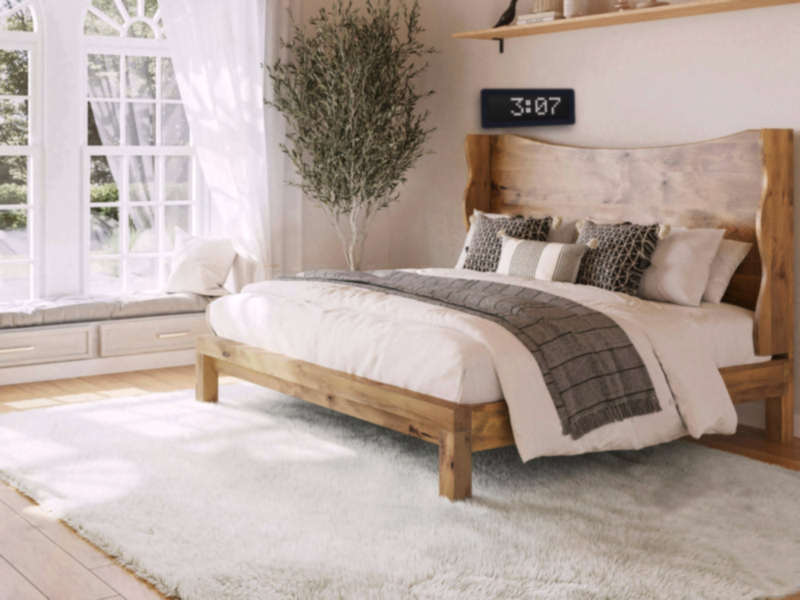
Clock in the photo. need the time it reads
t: 3:07
